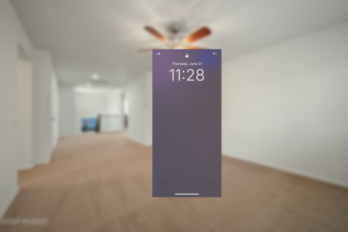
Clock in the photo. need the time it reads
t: 11:28
